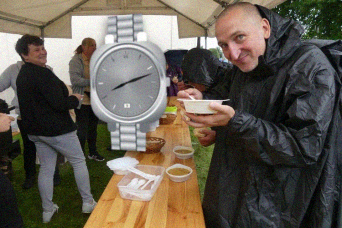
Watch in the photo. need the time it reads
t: 8:12
